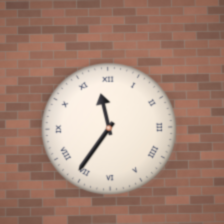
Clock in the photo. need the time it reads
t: 11:36
